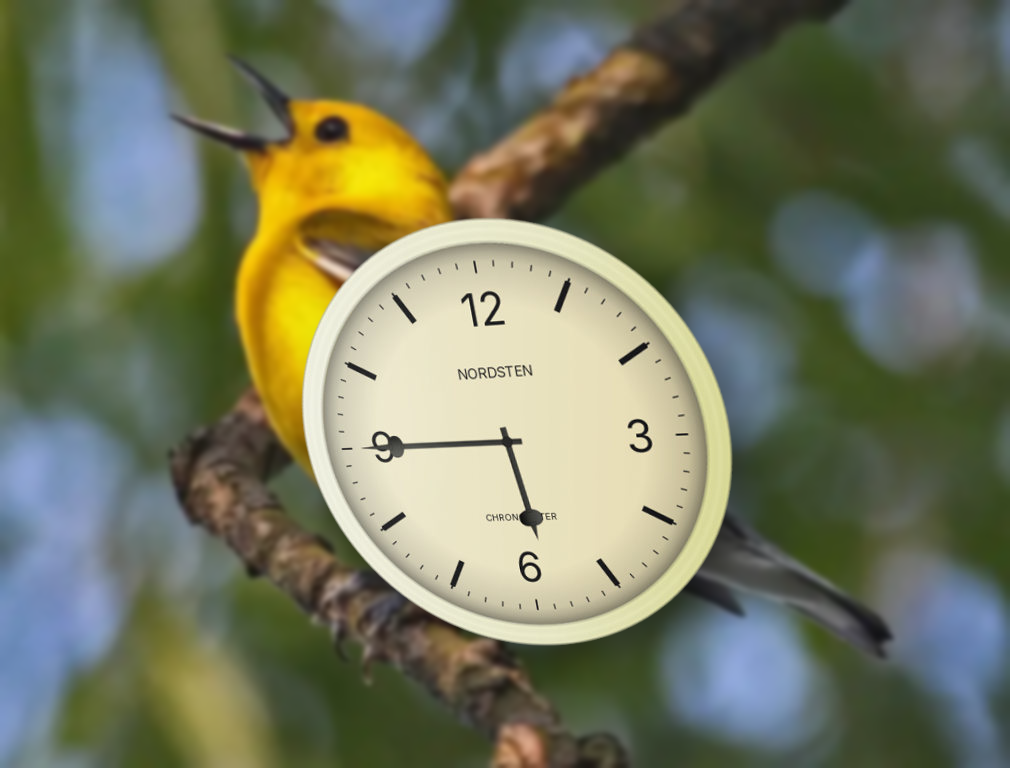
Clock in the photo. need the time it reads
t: 5:45
